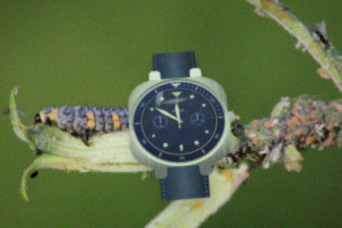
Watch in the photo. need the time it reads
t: 11:51
